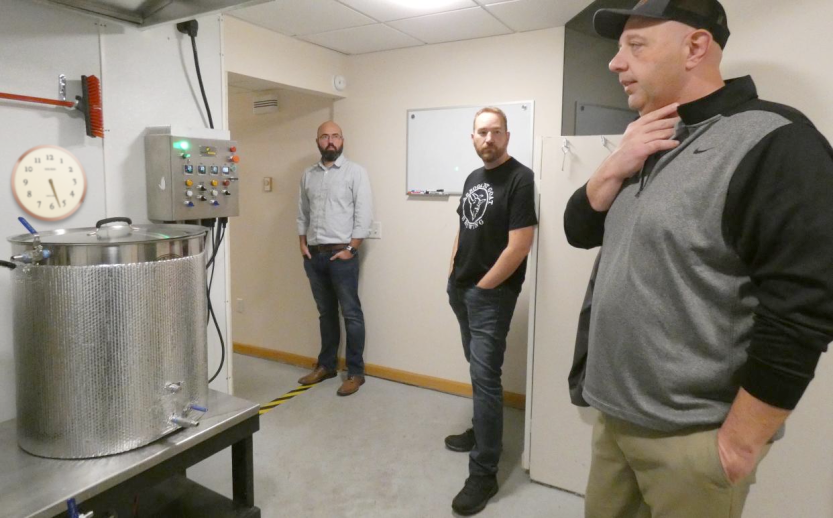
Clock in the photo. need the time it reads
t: 5:27
